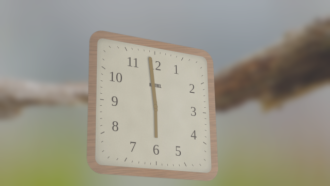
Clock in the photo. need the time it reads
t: 5:59
